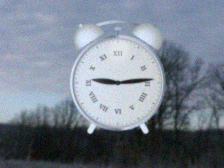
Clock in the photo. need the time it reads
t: 9:14
